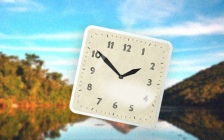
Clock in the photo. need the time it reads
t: 1:51
